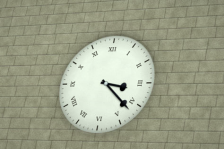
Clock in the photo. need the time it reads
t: 3:22
